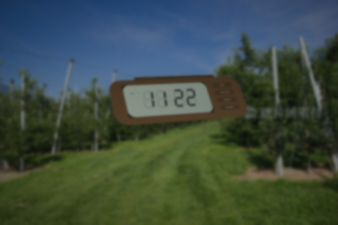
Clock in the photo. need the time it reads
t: 11:22
